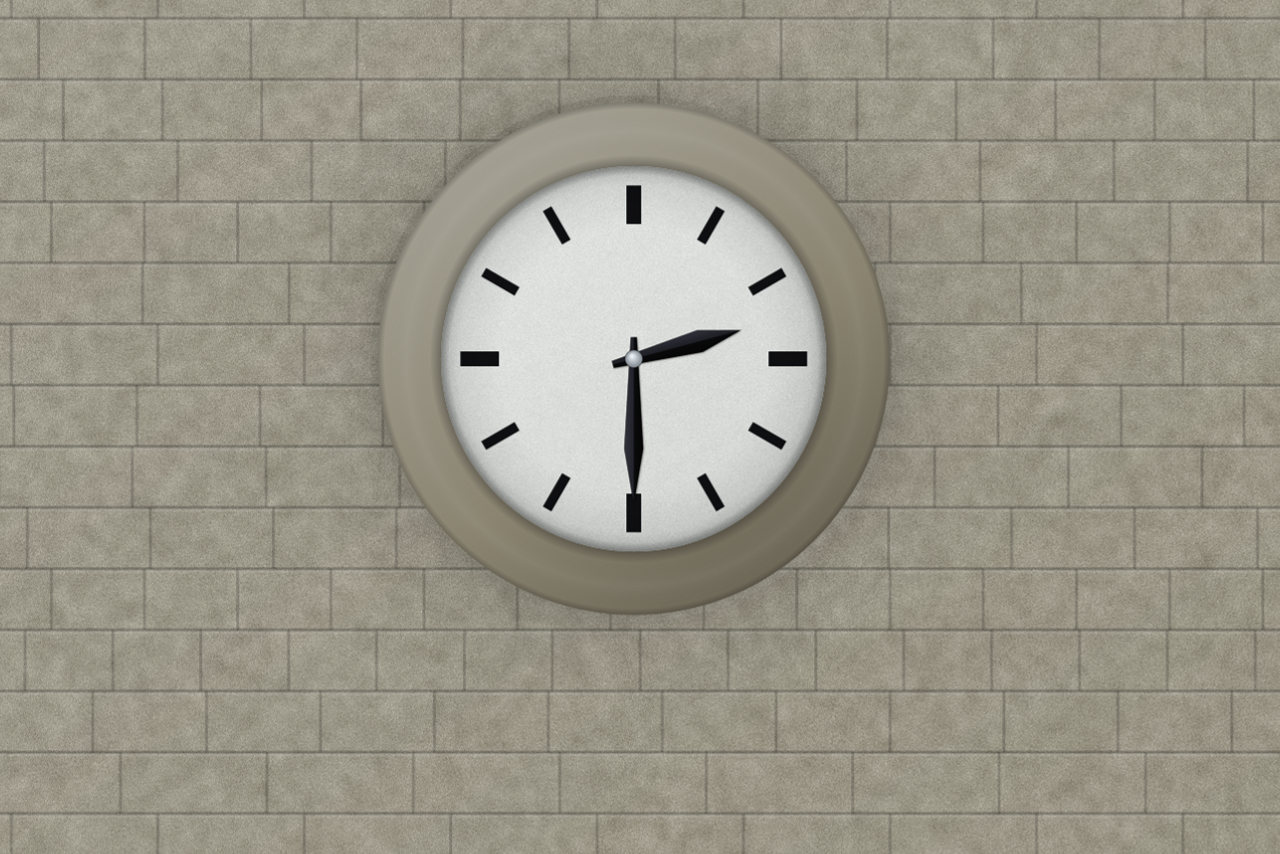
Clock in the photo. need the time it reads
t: 2:30
